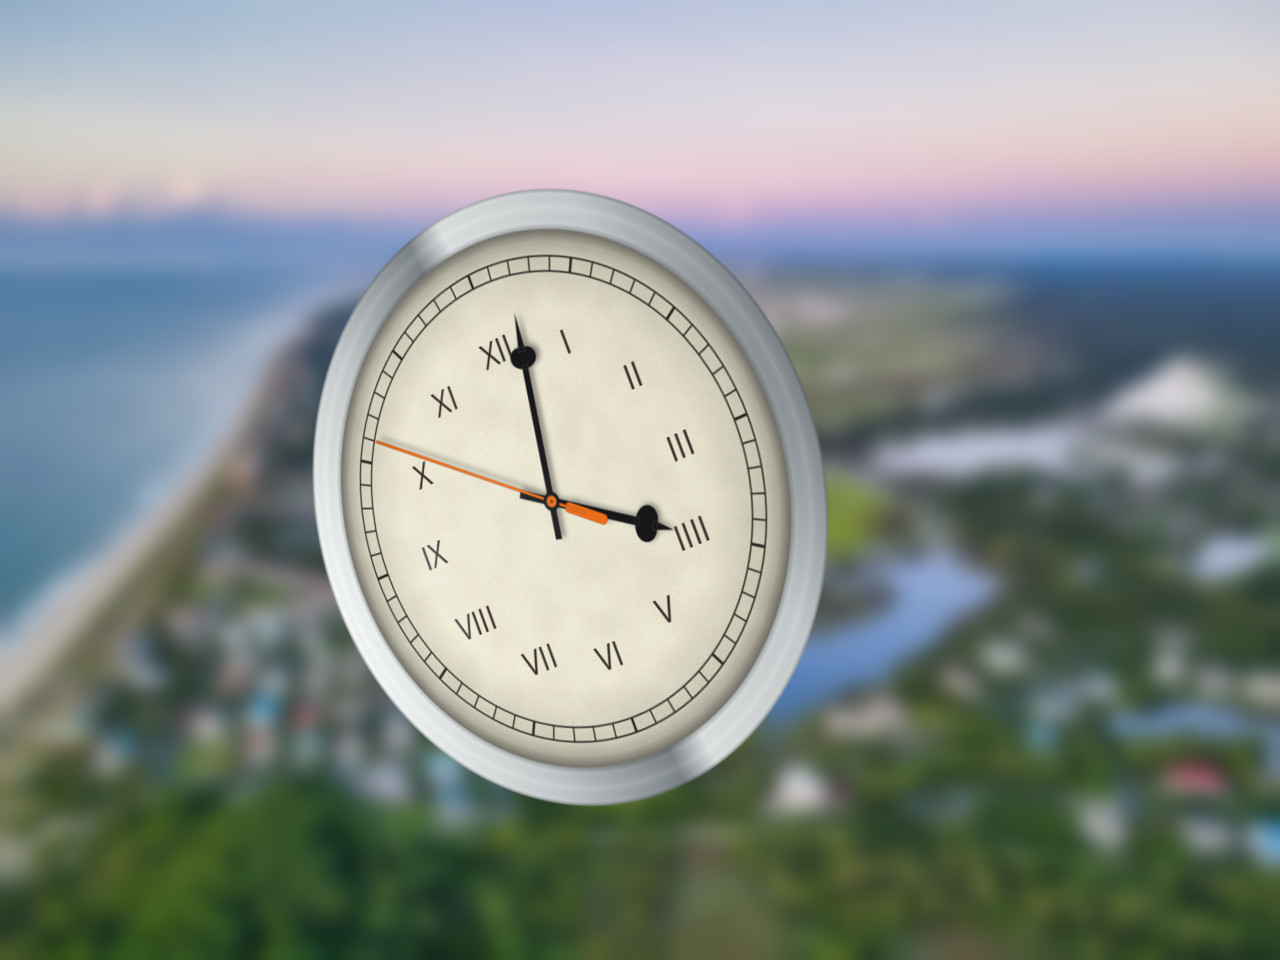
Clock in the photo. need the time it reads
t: 4:01:51
